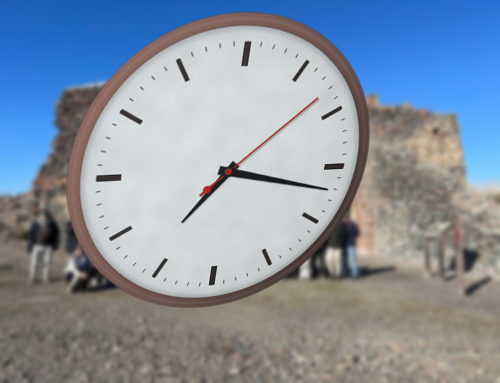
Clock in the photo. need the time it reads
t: 7:17:08
